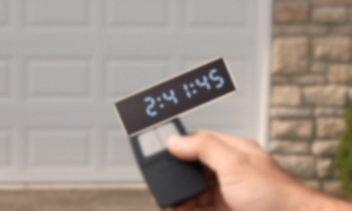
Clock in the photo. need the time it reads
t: 2:41:45
